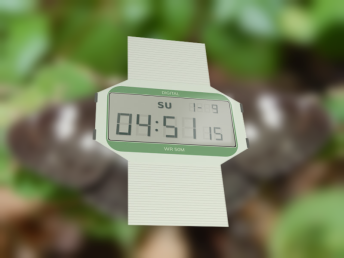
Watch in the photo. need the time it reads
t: 4:51:15
